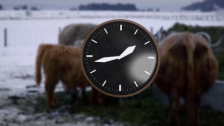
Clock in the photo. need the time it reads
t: 1:43
